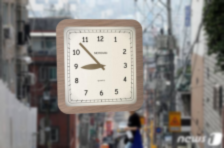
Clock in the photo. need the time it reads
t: 8:53
